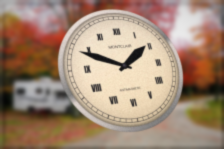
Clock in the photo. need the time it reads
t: 1:49
